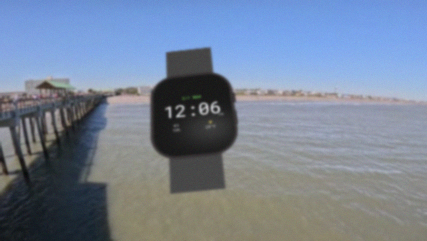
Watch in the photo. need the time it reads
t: 12:06
